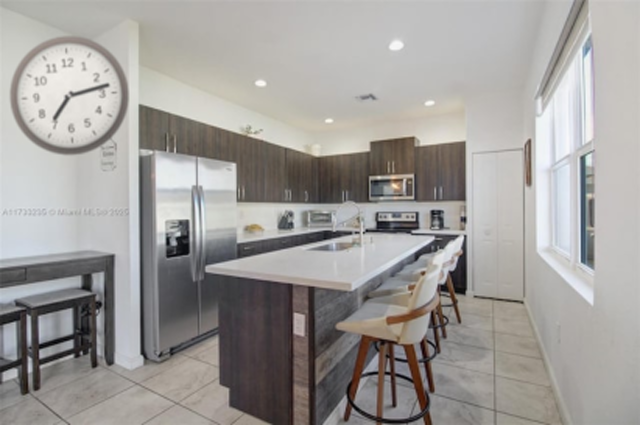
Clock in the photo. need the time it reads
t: 7:13
